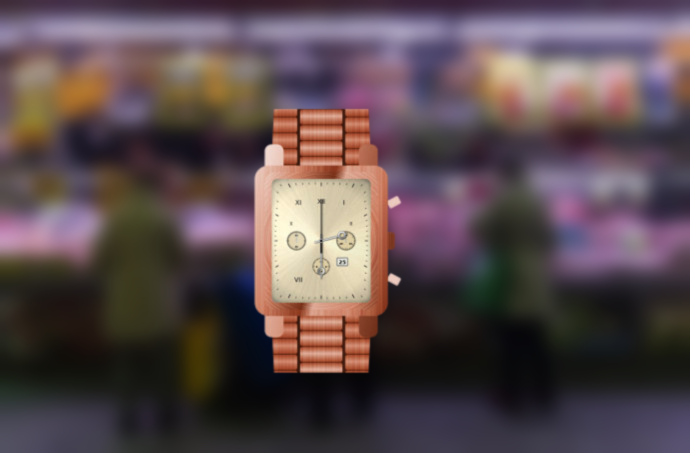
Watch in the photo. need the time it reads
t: 2:30
